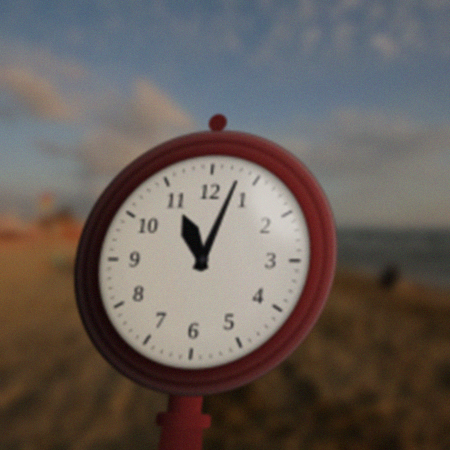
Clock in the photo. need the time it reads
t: 11:03
